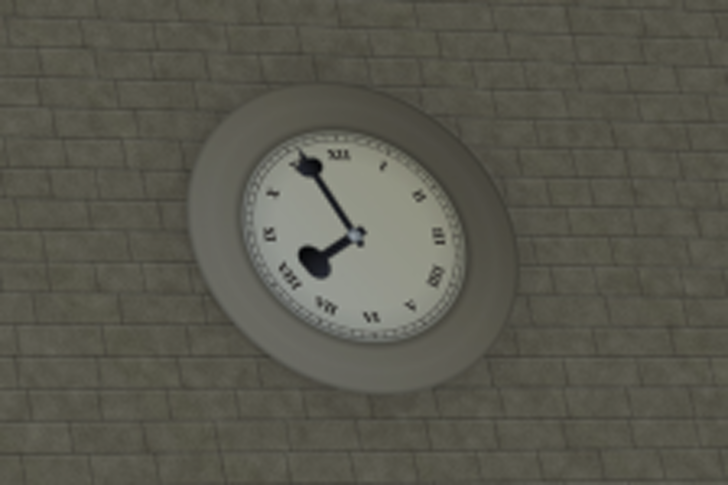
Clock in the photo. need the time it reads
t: 7:56
